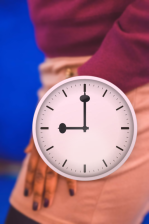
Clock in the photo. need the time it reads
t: 9:00
